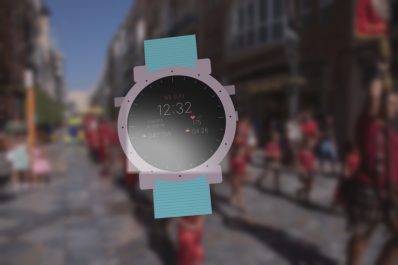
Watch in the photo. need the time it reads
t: 12:32
